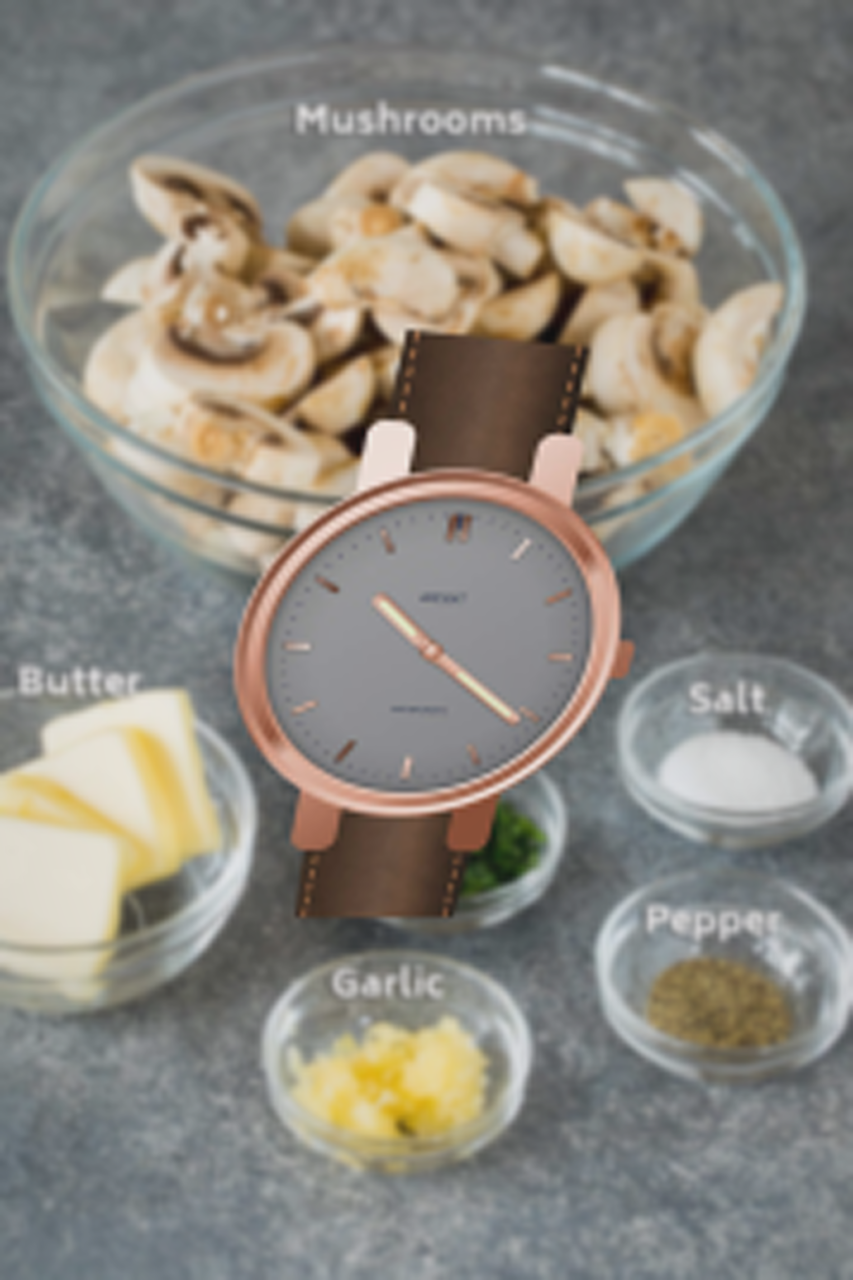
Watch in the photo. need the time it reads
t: 10:21
